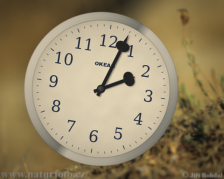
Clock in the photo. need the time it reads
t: 2:03
